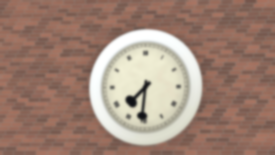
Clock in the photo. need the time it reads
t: 7:31
